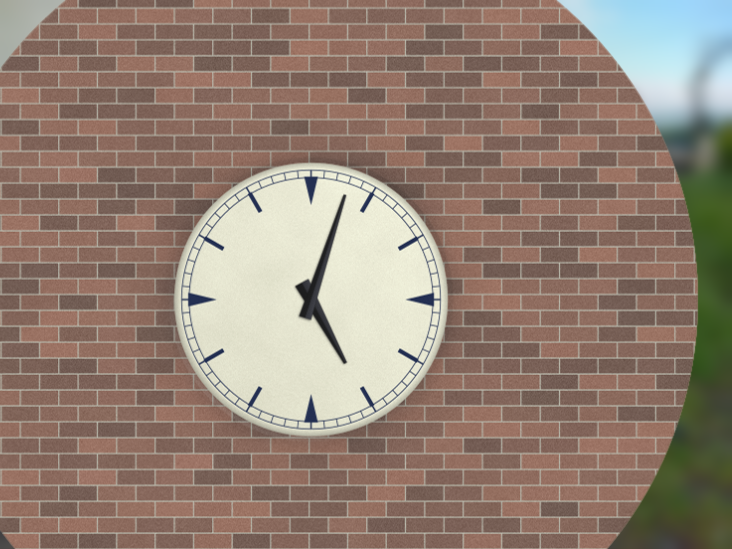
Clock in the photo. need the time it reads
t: 5:03
